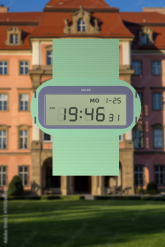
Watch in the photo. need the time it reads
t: 19:46:31
